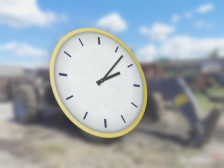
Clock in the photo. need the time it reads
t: 2:07
